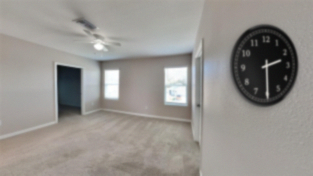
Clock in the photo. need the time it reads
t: 2:30
